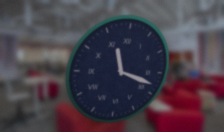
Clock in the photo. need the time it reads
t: 11:18
